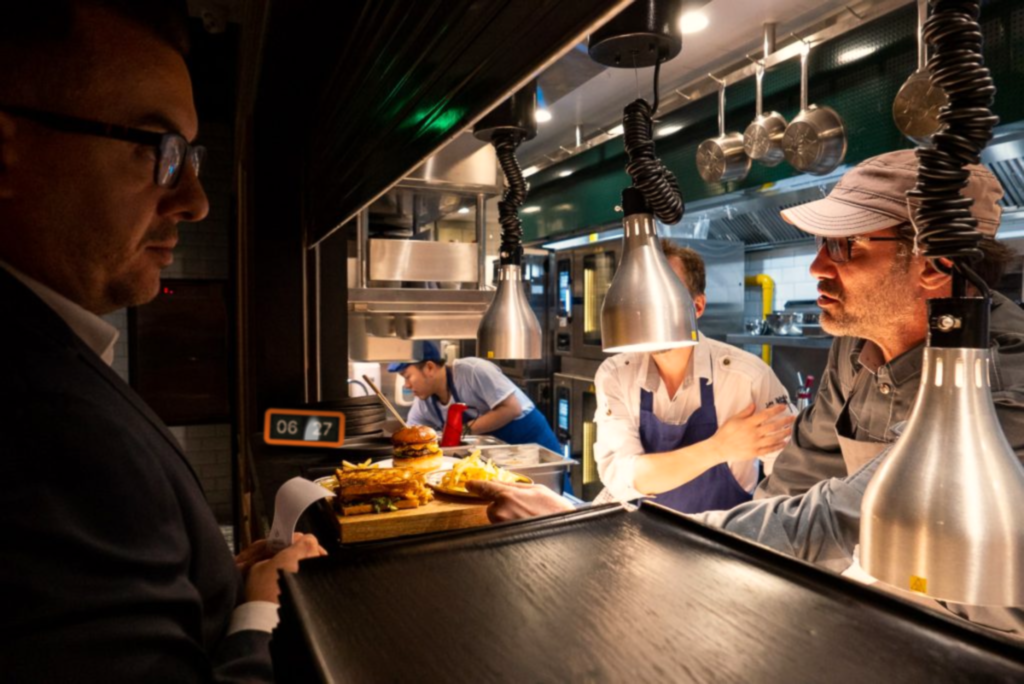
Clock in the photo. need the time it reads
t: 6:27
